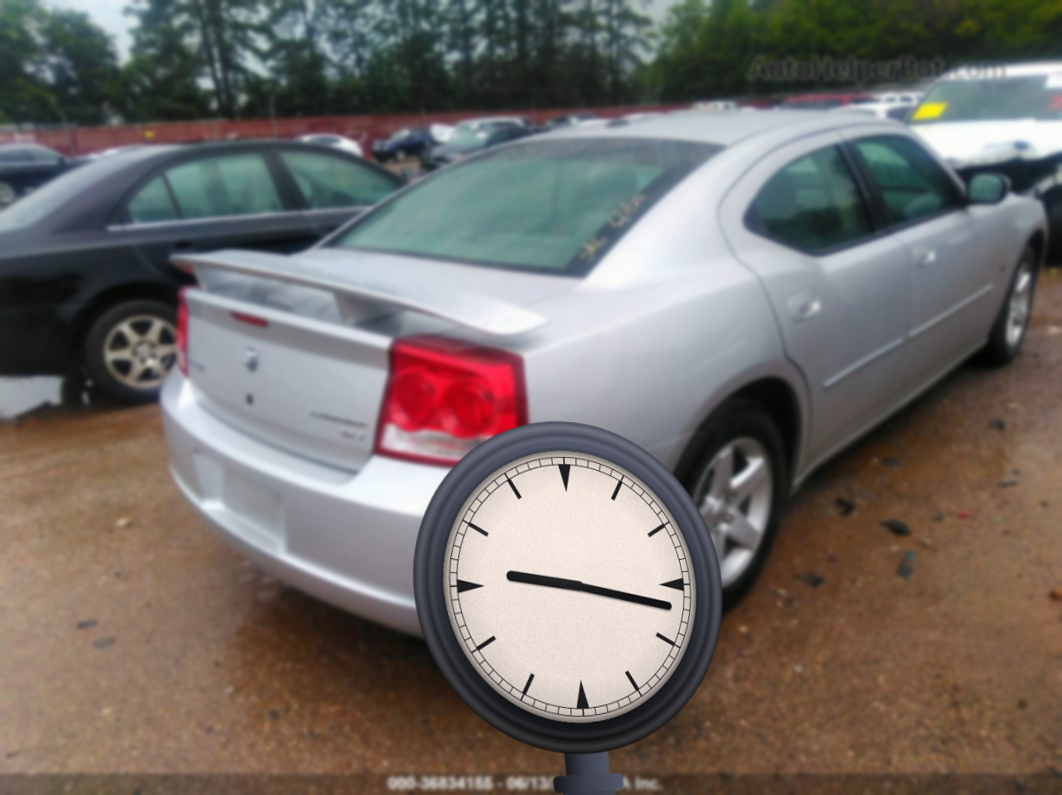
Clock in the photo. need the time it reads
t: 9:17
